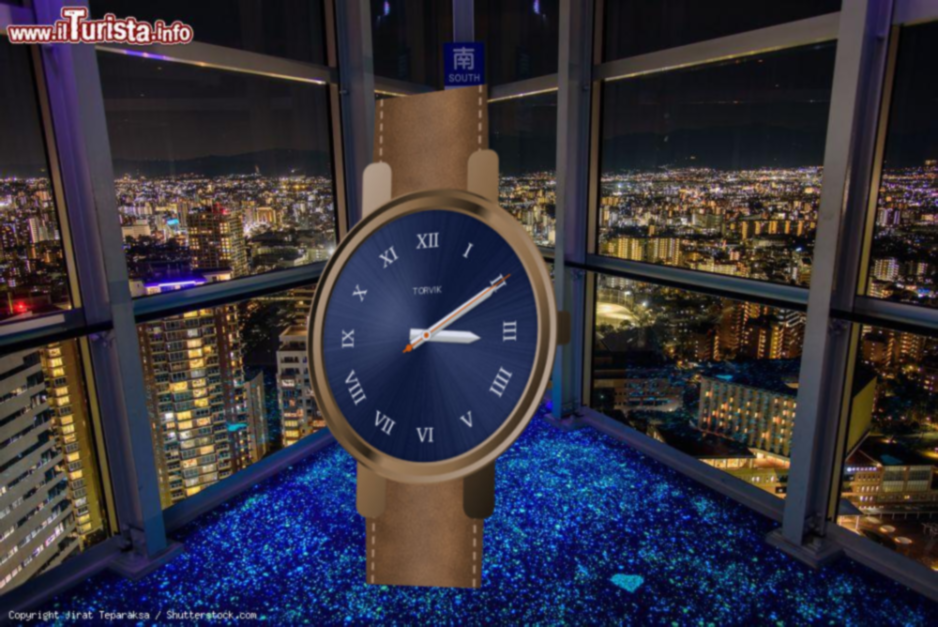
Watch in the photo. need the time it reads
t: 3:10:10
